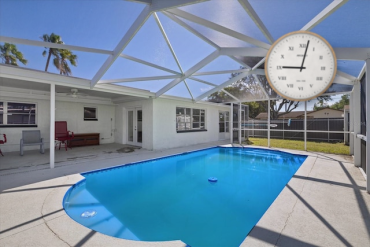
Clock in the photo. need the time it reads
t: 9:02
